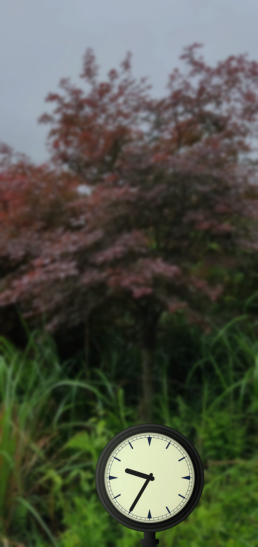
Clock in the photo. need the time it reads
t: 9:35
